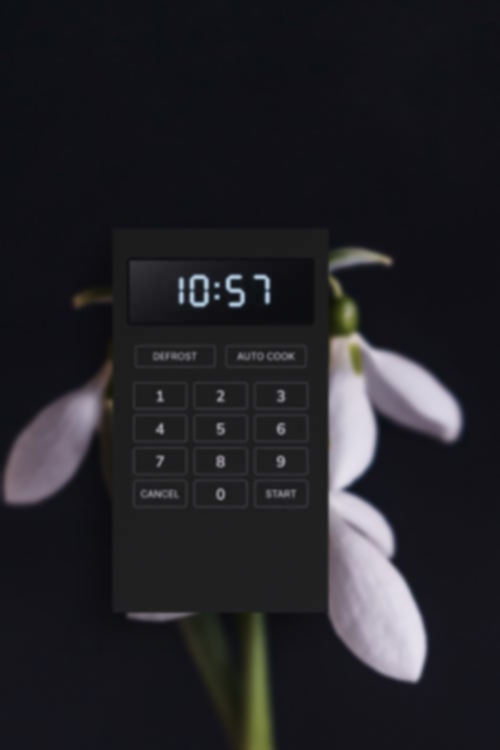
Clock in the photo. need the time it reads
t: 10:57
